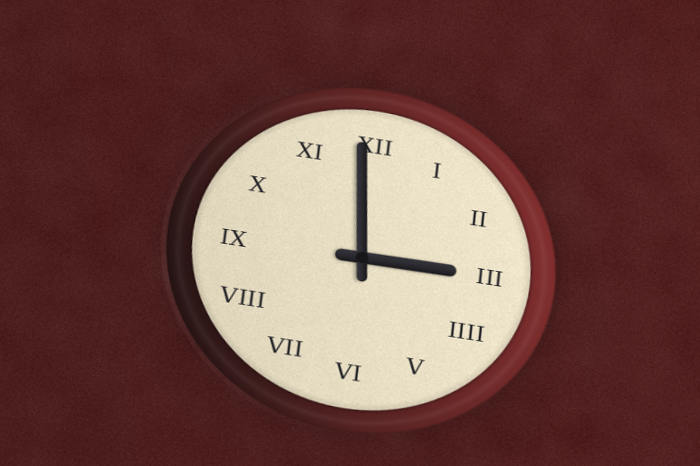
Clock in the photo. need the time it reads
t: 2:59
